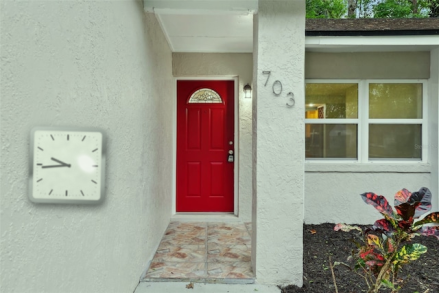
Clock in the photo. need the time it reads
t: 9:44
